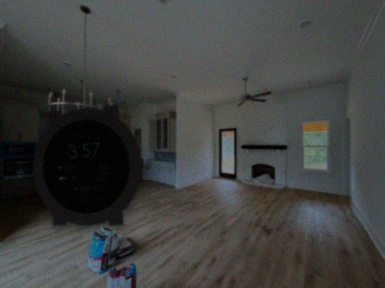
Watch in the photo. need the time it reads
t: 3:57
